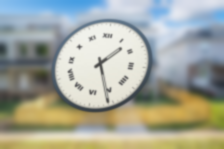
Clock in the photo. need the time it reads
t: 1:26
